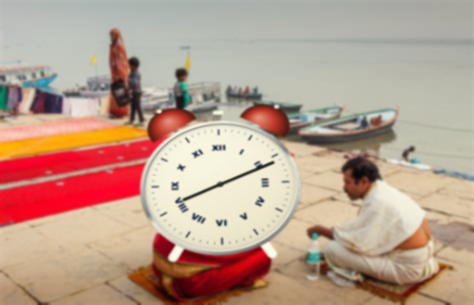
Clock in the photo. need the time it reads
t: 8:11
